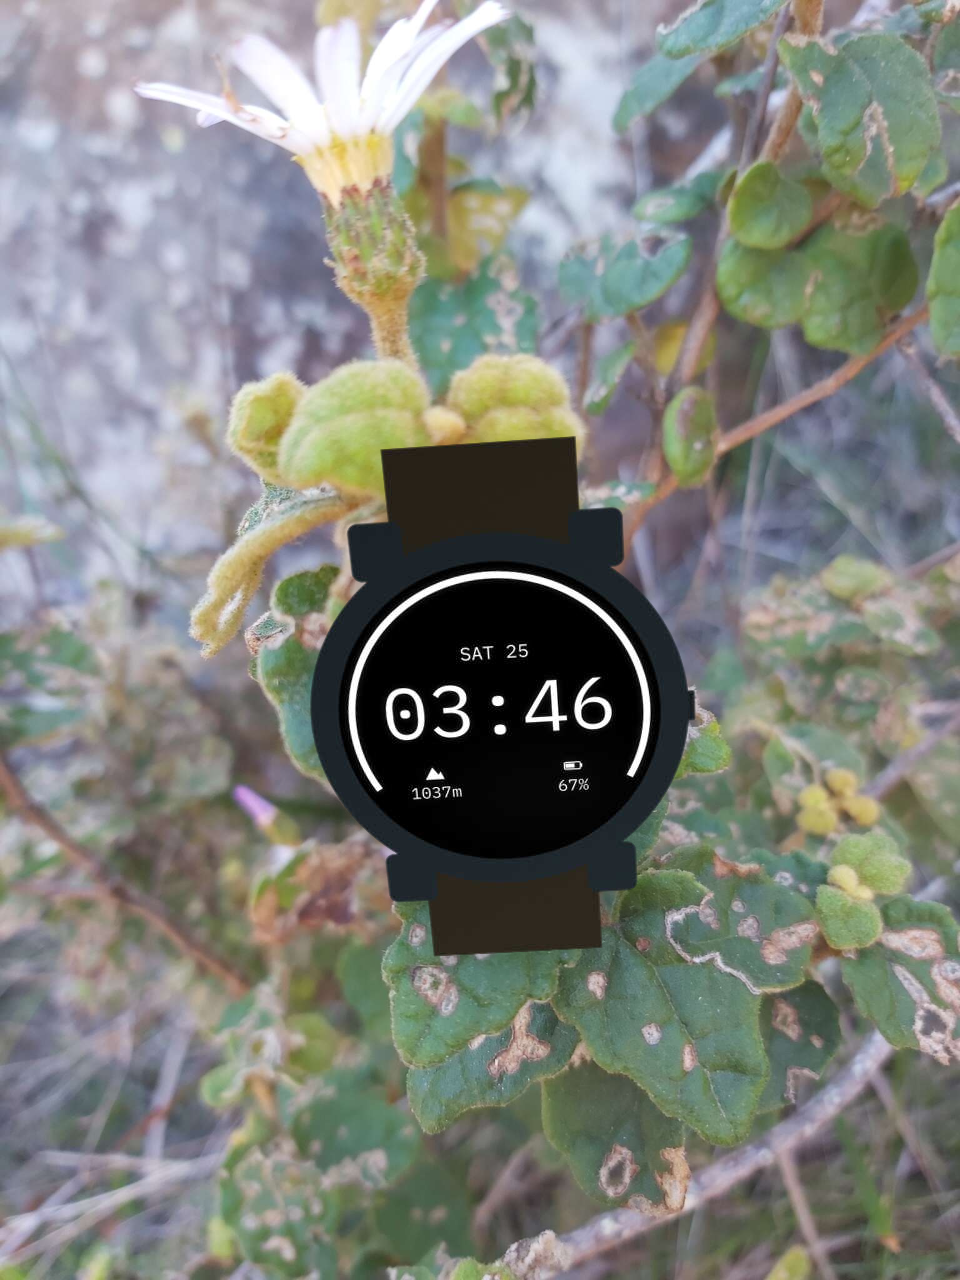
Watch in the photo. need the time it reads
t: 3:46
